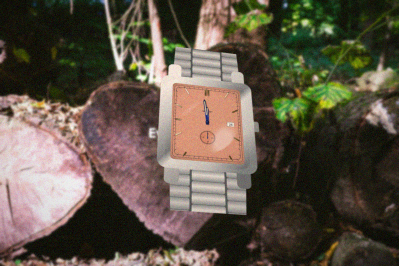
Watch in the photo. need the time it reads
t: 11:59
